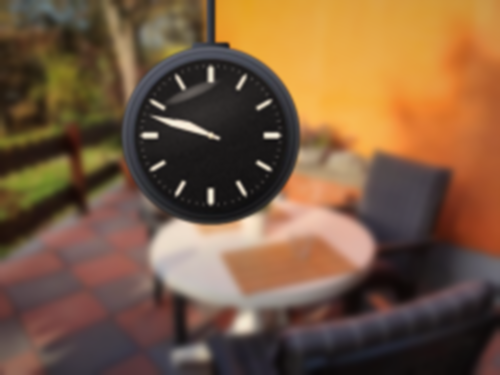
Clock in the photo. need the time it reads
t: 9:48
